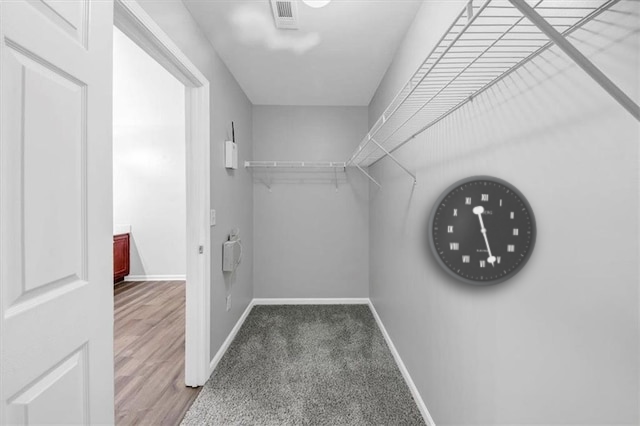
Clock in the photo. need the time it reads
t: 11:27
